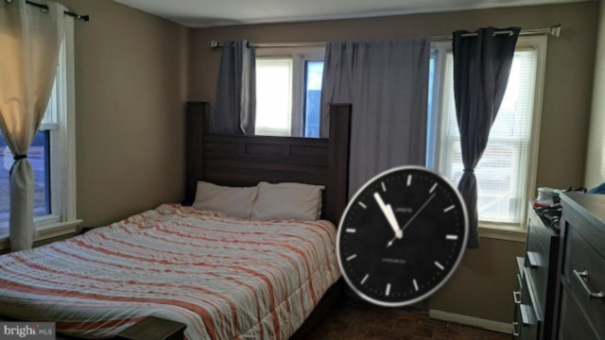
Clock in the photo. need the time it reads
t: 10:53:06
